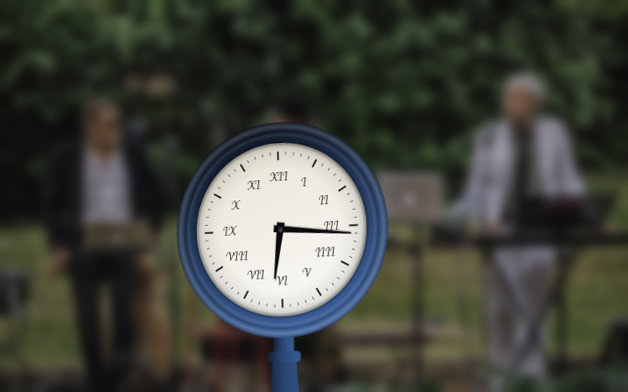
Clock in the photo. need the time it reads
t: 6:16
